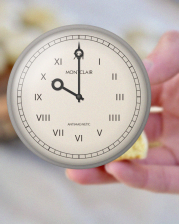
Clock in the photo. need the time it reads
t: 10:00
